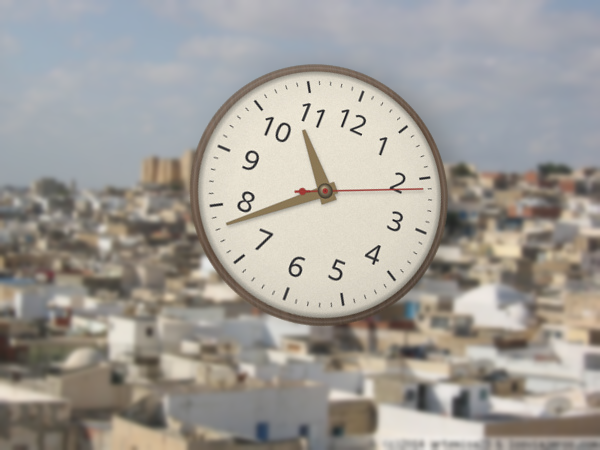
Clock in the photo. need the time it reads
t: 10:38:11
